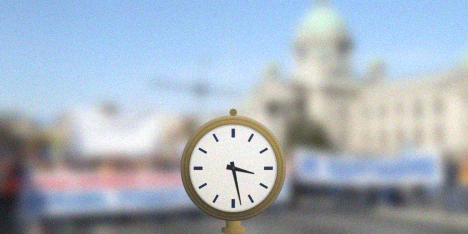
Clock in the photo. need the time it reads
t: 3:28
